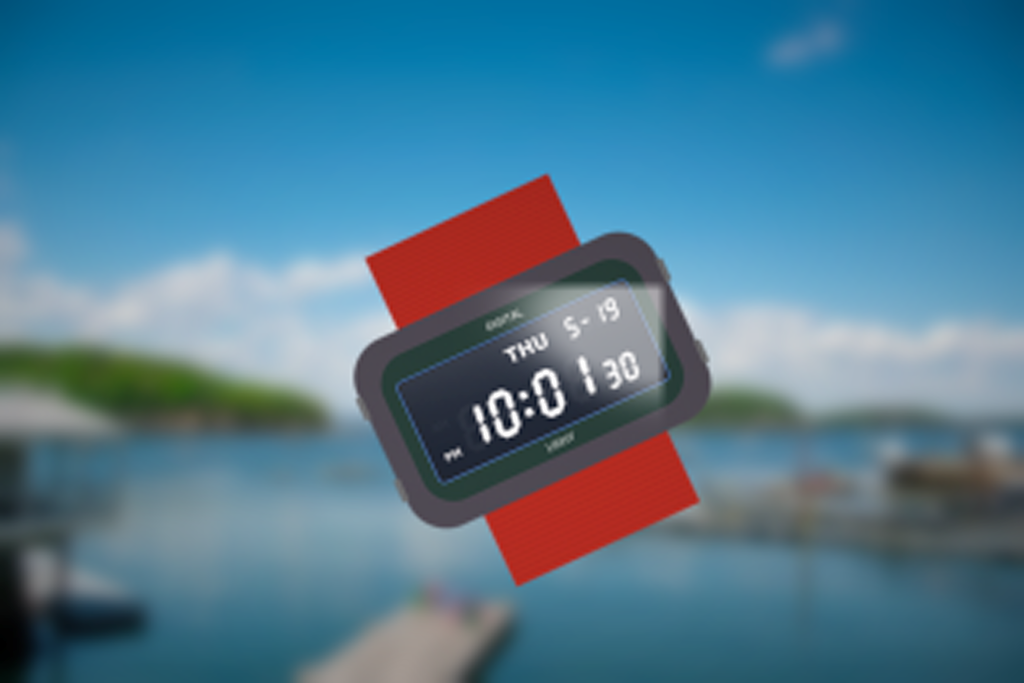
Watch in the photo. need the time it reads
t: 10:01:30
